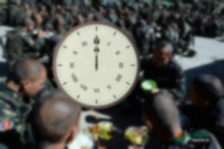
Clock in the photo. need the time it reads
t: 12:00
